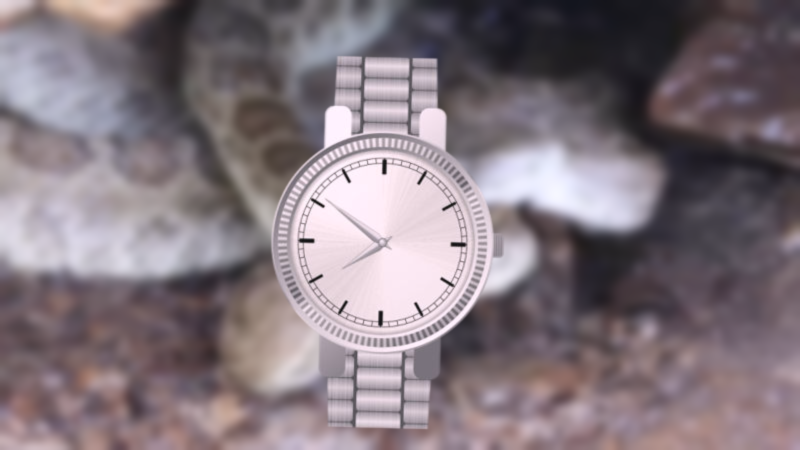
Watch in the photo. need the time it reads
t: 7:51
